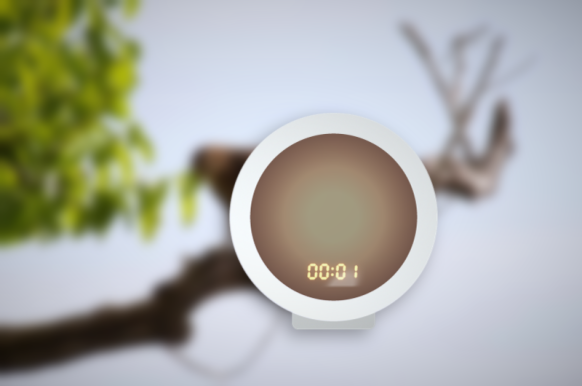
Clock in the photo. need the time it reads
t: 0:01
